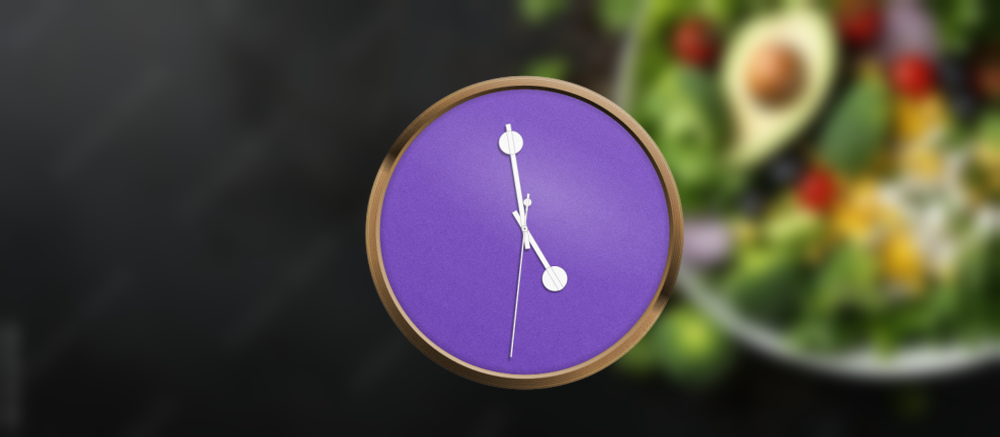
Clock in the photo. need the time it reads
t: 4:58:31
